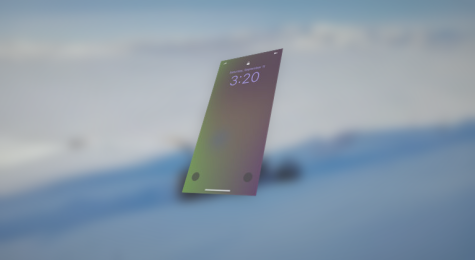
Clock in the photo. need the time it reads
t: 3:20
